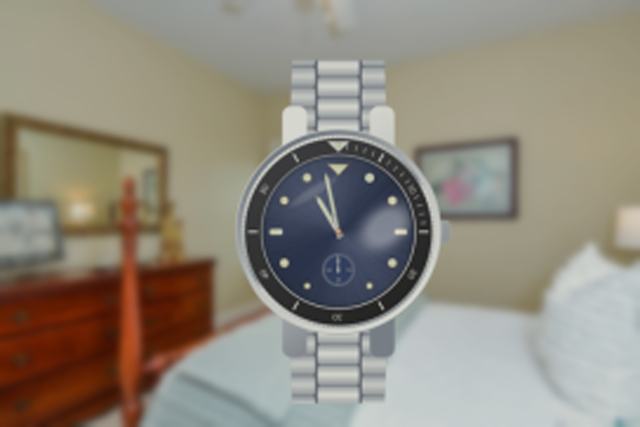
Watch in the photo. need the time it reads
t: 10:58
